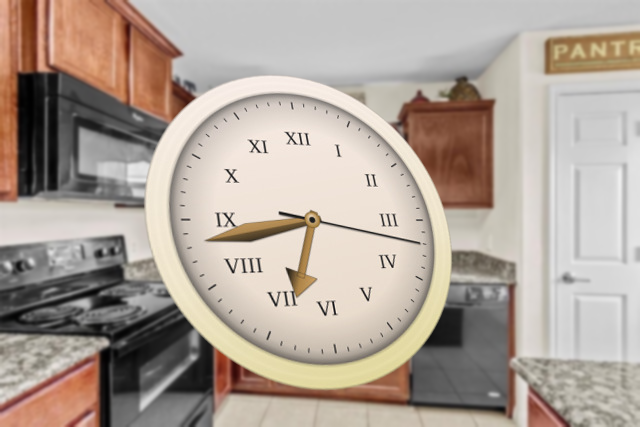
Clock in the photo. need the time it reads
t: 6:43:17
